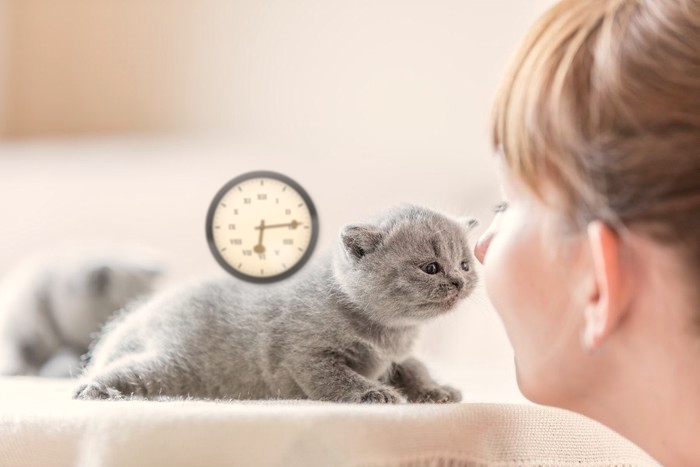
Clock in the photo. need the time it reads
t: 6:14
